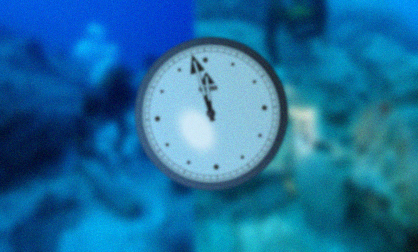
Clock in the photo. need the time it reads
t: 11:58
